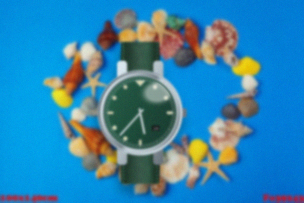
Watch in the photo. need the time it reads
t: 5:37
